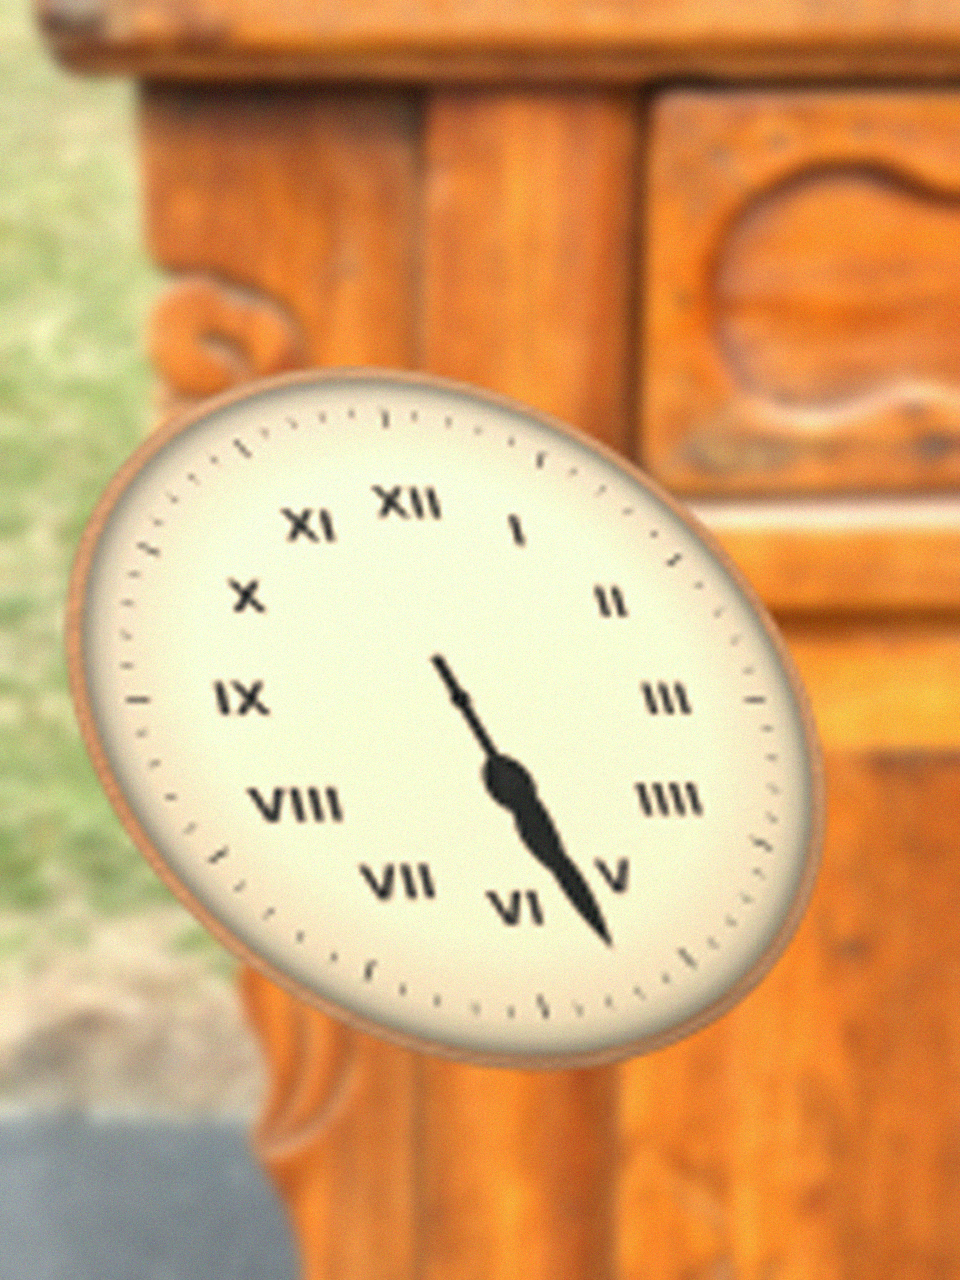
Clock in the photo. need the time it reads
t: 5:27
